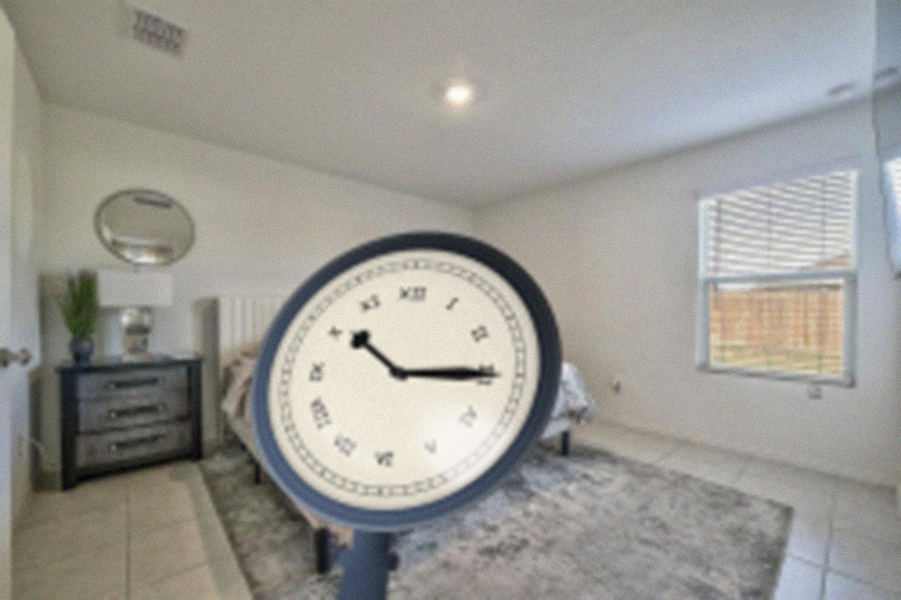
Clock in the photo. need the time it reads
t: 10:15
